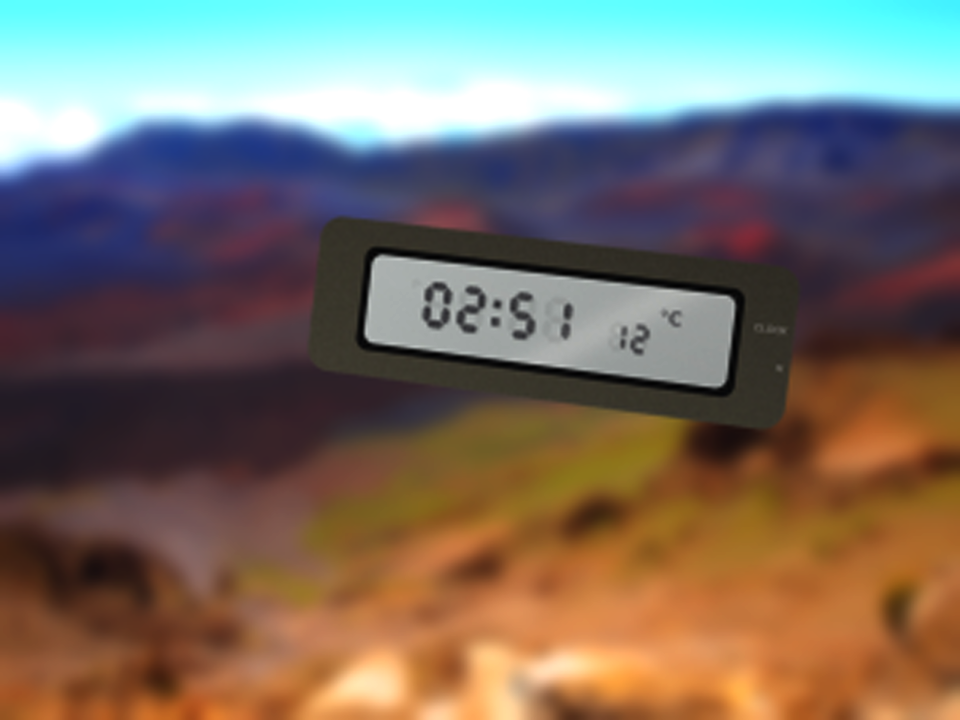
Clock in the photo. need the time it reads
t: 2:51
